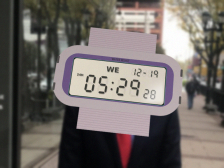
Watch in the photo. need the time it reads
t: 5:29:28
